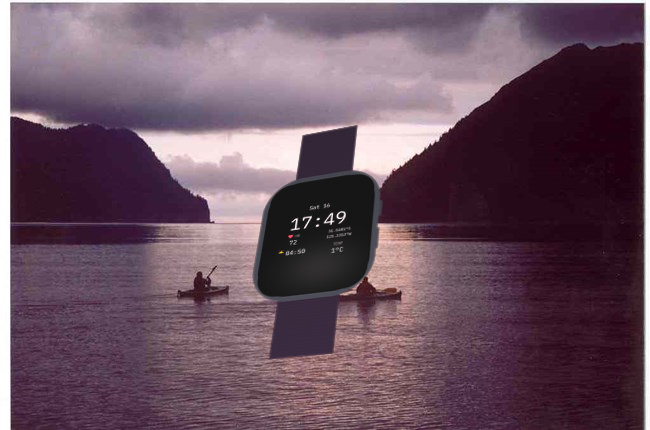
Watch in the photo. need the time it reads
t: 17:49
